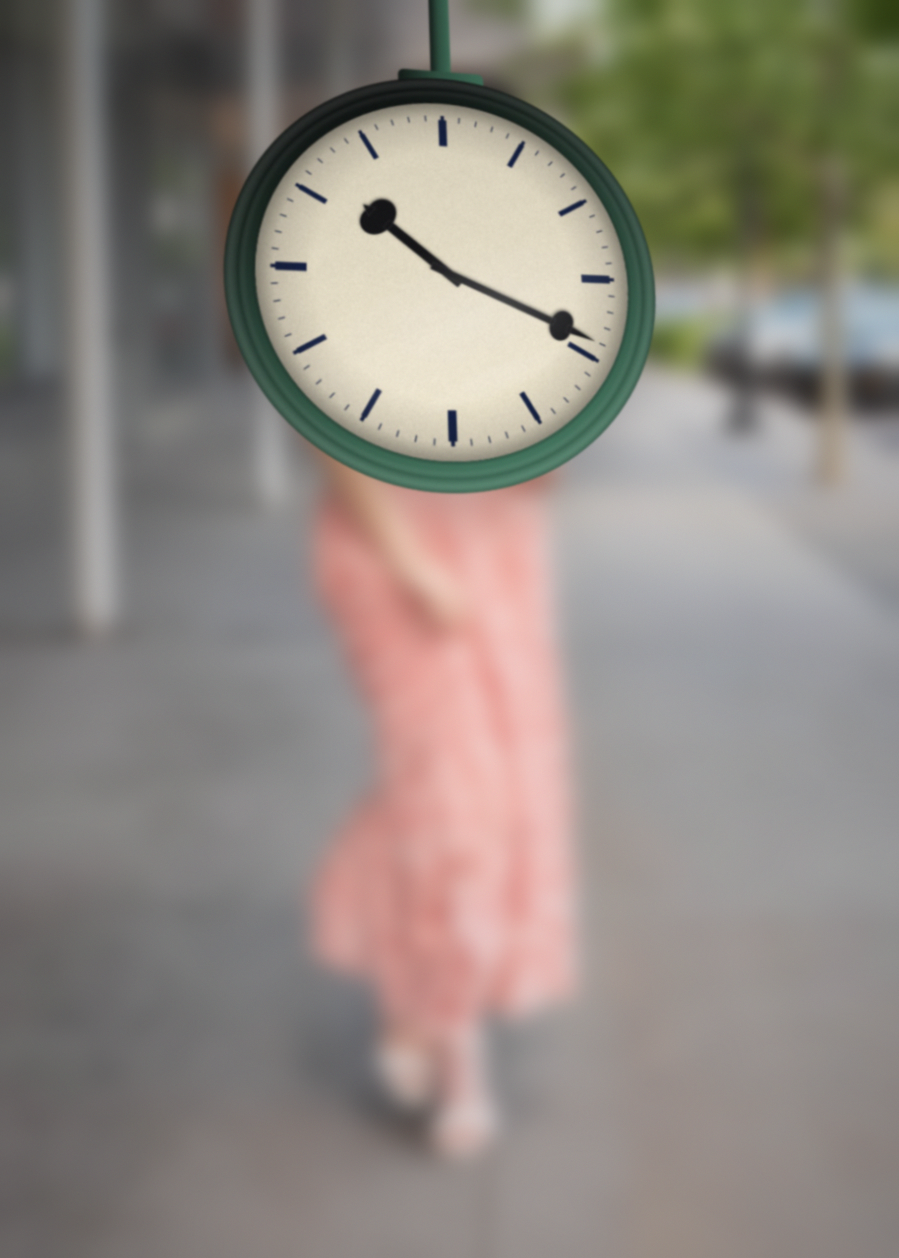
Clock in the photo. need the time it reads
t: 10:19
